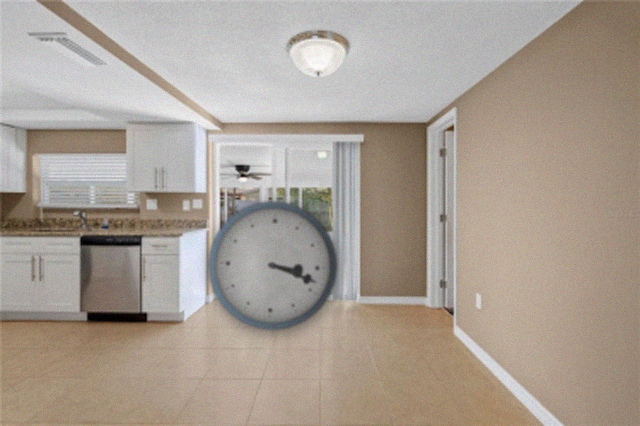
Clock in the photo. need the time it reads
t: 3:18
